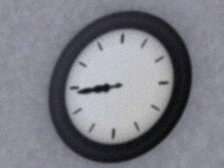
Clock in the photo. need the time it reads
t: 8:44
